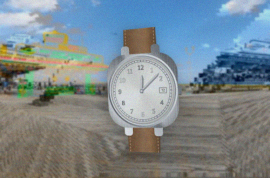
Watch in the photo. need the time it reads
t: 12:08
